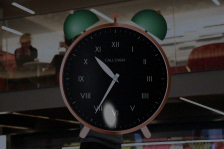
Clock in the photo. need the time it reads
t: 10:35
